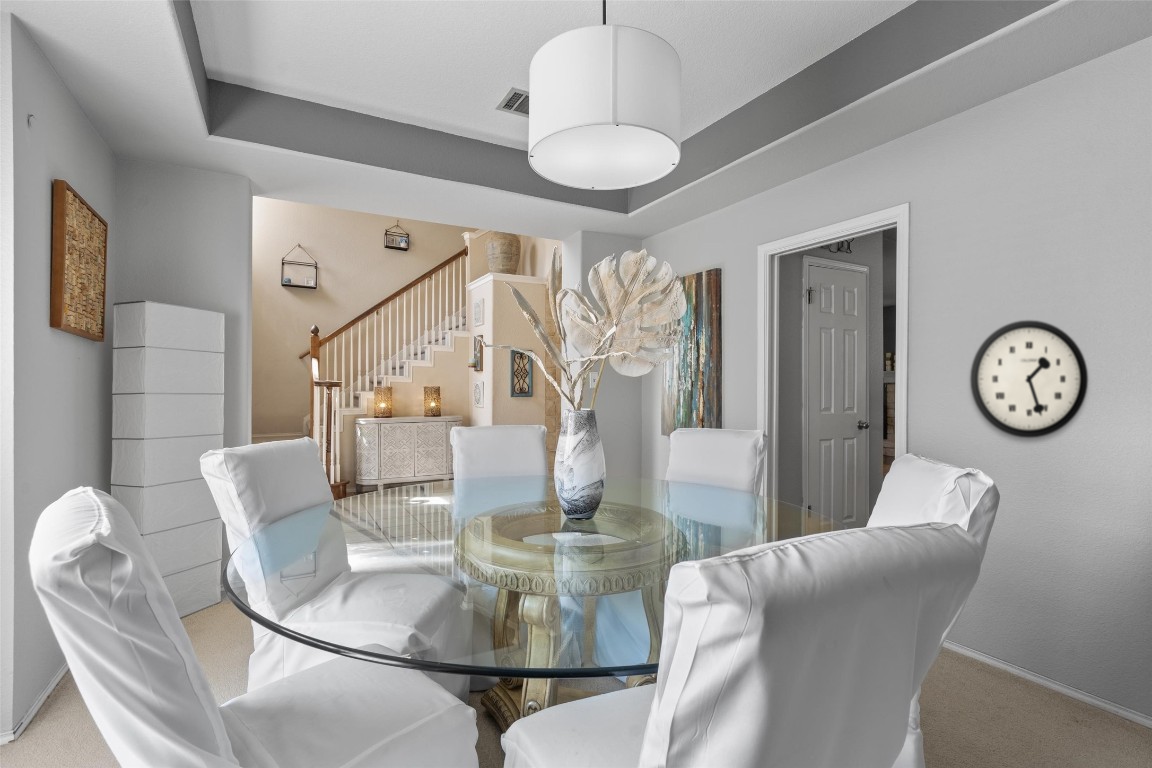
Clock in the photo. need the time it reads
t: 1:27
